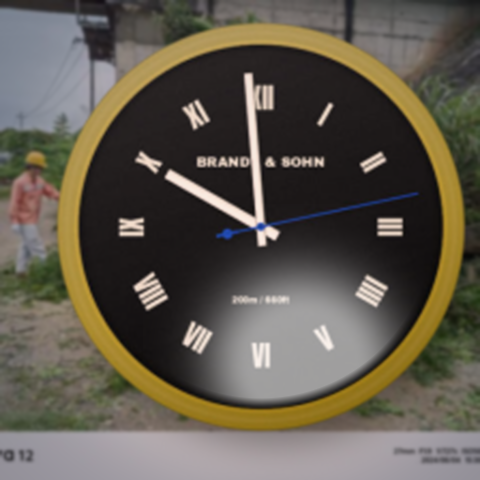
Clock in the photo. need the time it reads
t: 9:59:13
